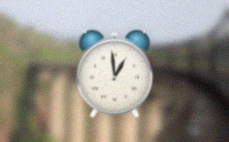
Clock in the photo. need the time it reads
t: 12:59
